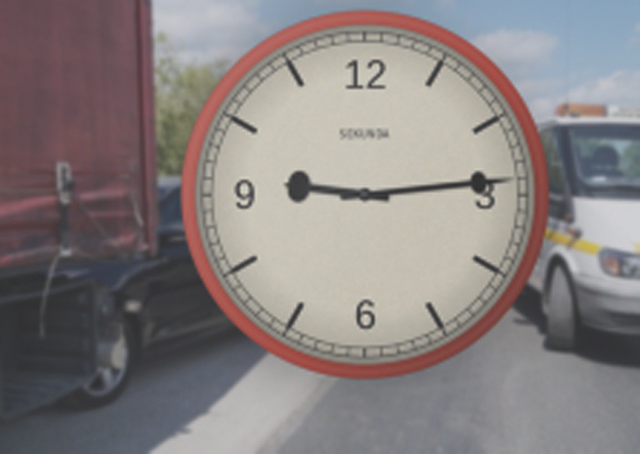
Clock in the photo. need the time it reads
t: 9:14
